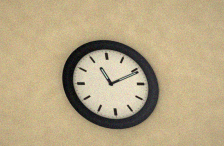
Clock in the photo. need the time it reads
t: 11:11
